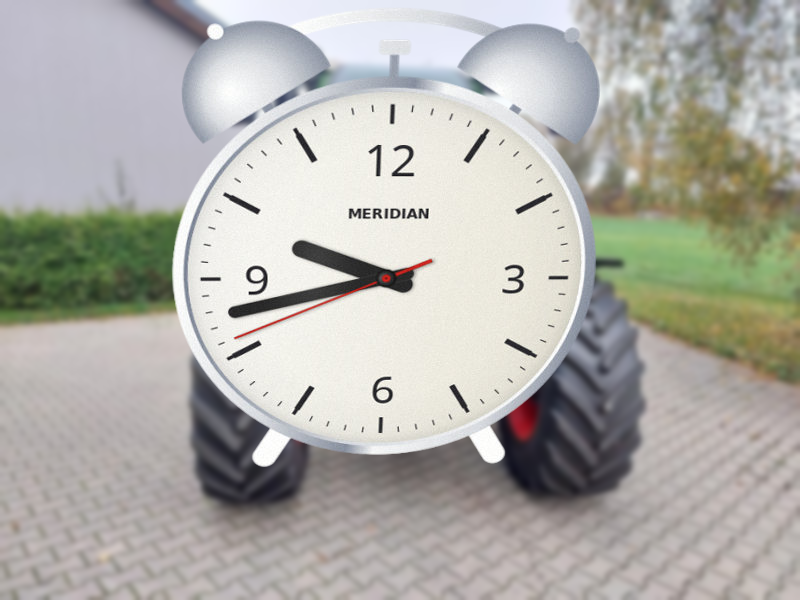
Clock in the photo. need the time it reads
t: 9:42:41
